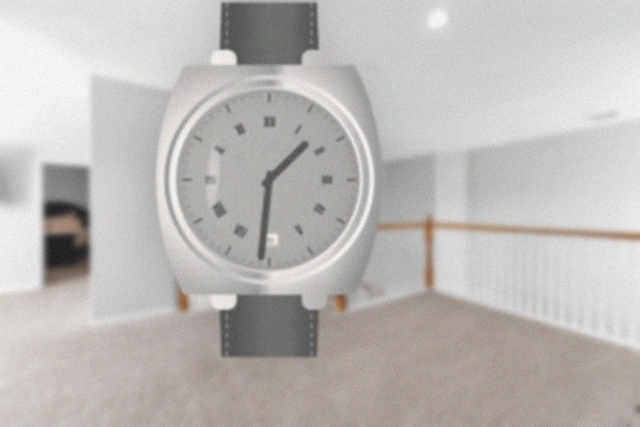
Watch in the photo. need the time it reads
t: 1:31
